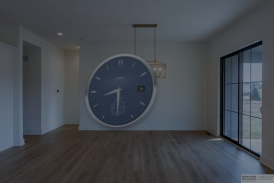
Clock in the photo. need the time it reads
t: 8:30
